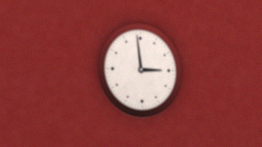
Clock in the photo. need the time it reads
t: 2:59
